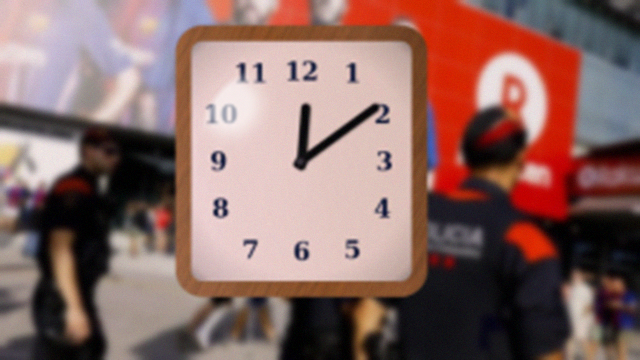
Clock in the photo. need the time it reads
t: 12:09
